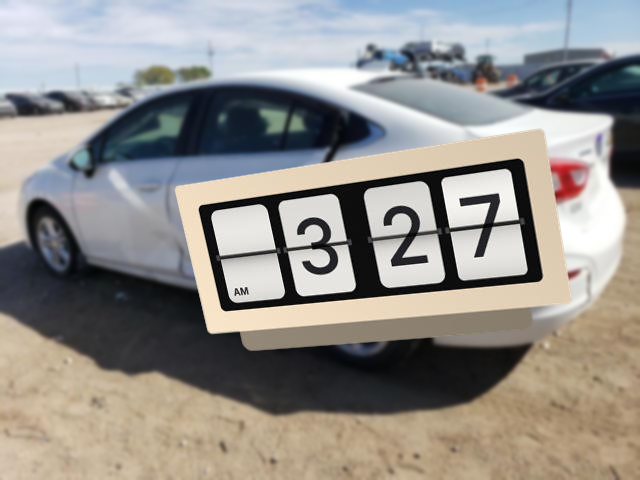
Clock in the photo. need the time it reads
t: 3:27
